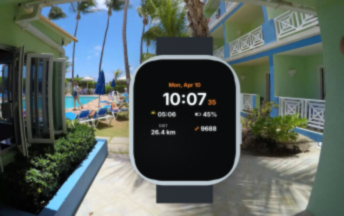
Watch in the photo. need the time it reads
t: 10:07
